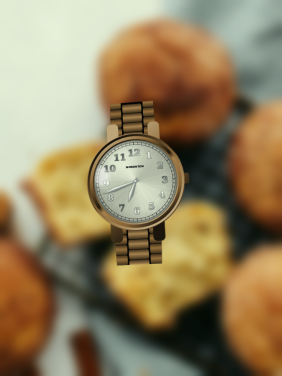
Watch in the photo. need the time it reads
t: 6:42
